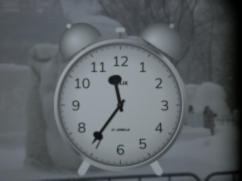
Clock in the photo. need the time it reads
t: 11:36
